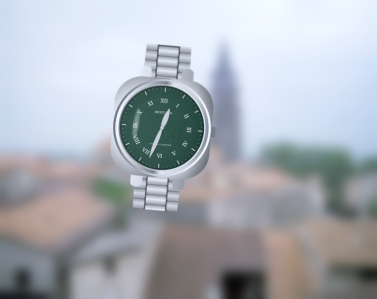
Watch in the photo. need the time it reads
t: 12:33
